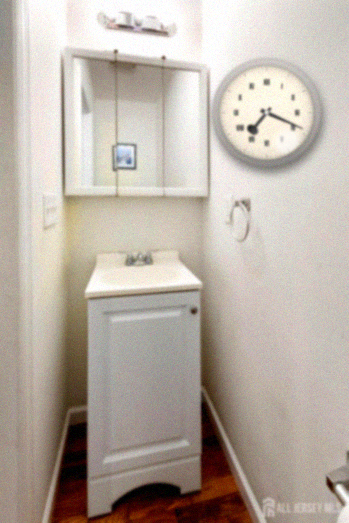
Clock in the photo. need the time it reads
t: 7:19
